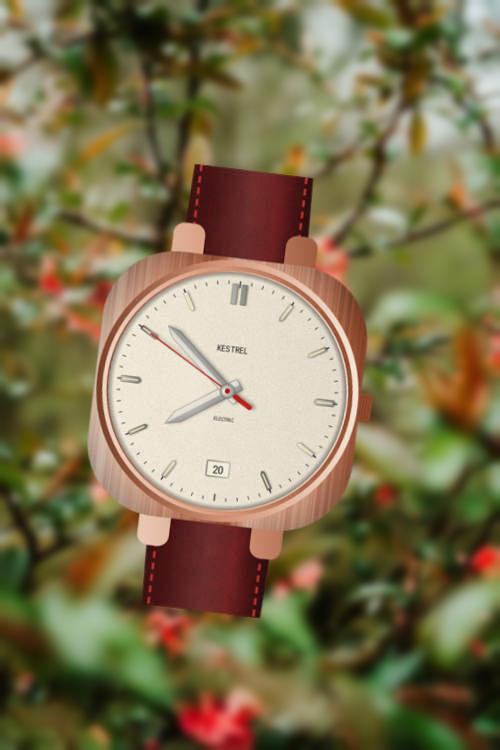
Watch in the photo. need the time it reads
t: 7:51:50
